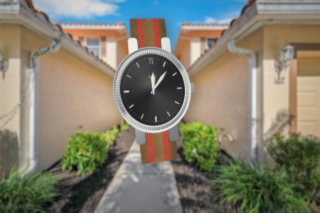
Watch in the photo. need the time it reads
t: 12:07
